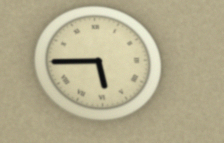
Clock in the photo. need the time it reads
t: 5:45
